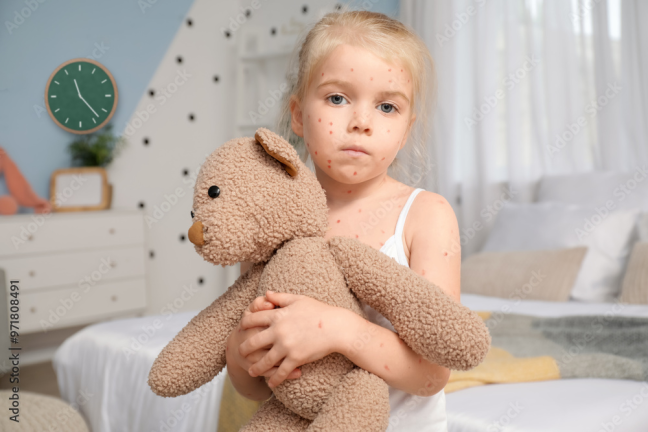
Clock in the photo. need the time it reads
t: 11:23
